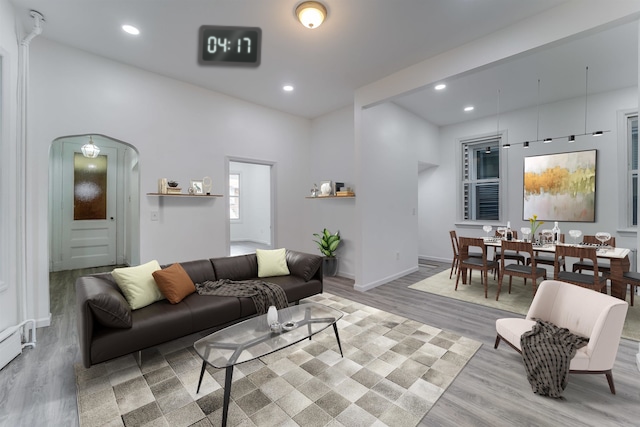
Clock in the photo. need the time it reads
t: 4:17
